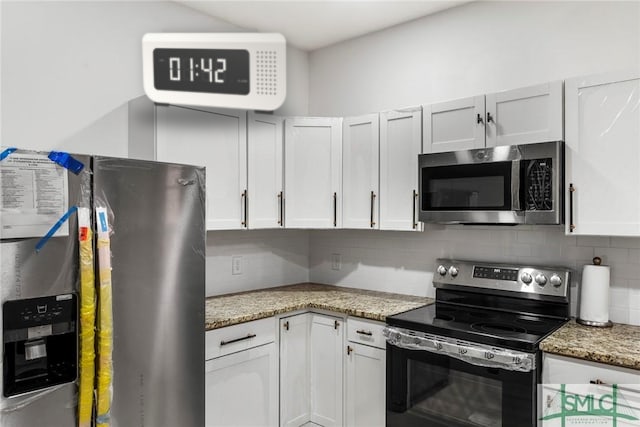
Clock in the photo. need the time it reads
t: 1:42
